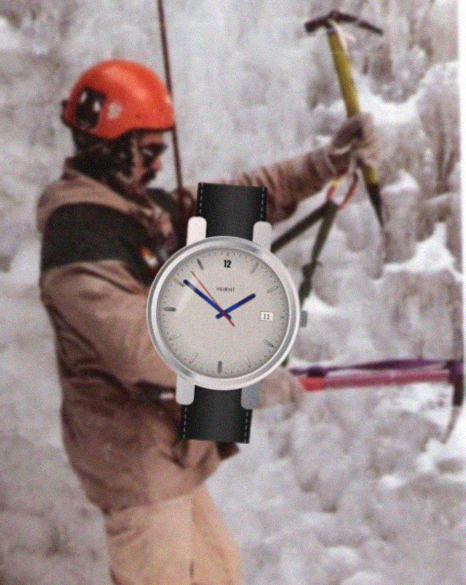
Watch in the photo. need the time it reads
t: 1:50:53
